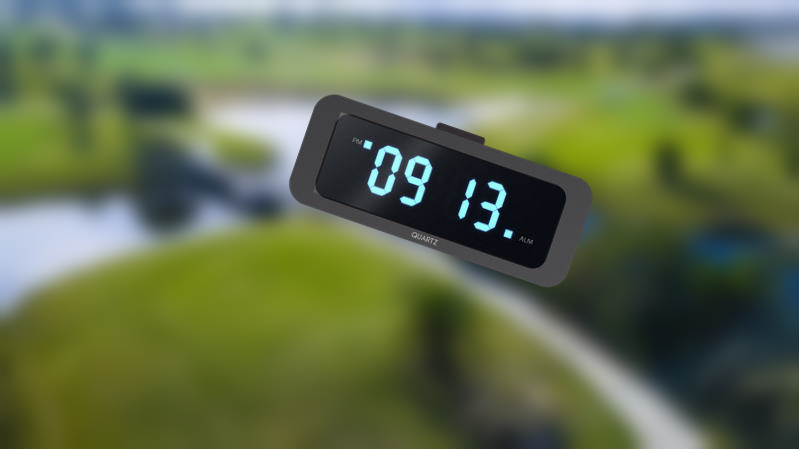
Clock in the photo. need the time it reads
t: 9:13
